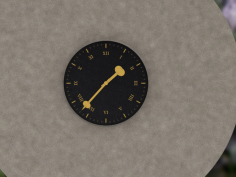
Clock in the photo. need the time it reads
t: 1:37
